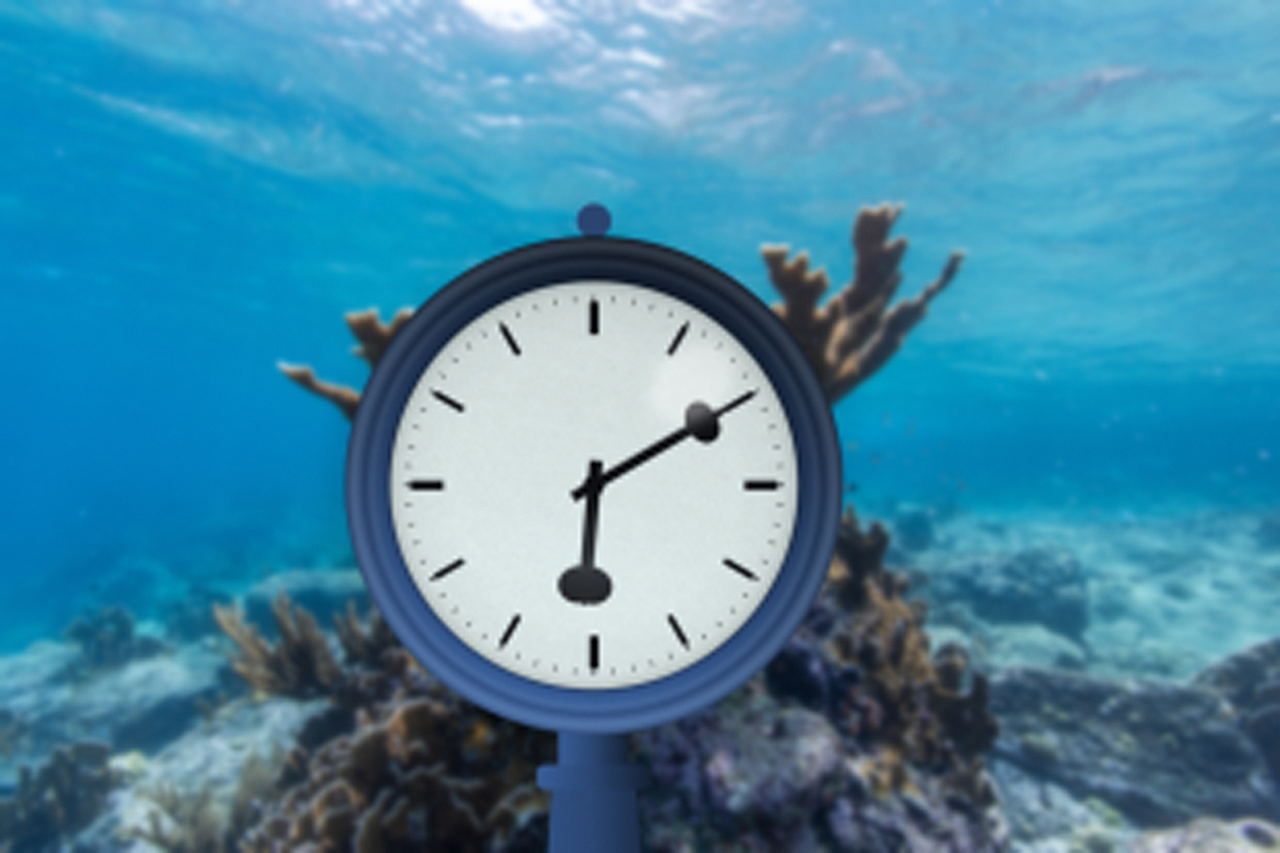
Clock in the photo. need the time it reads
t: 6:10
